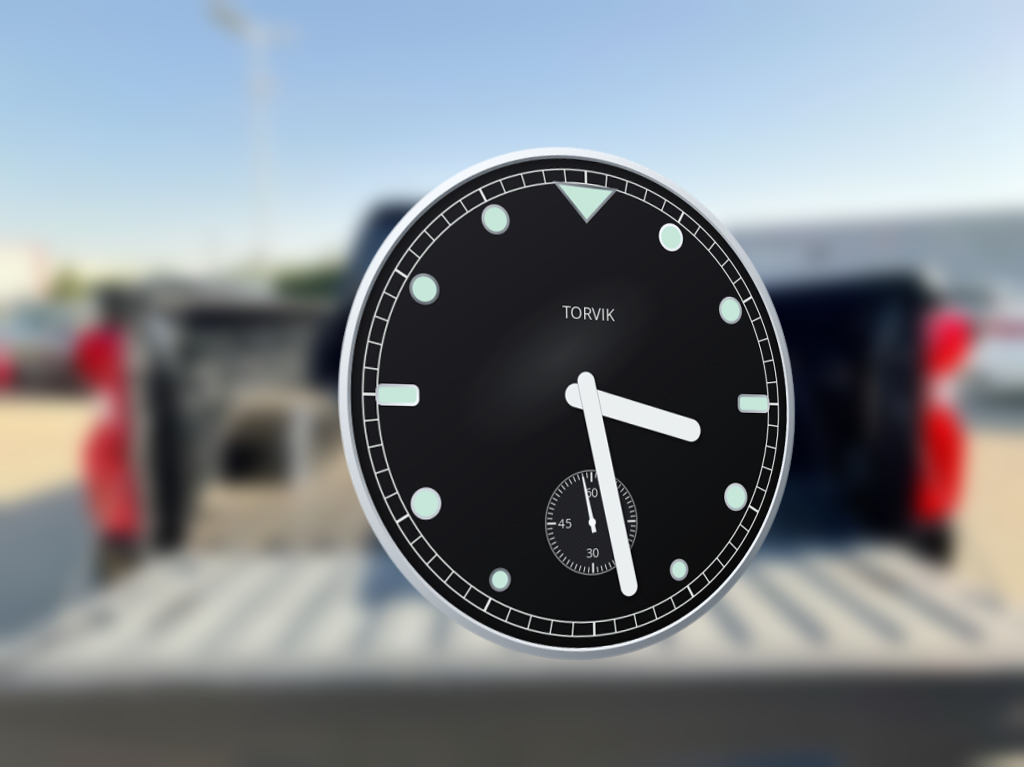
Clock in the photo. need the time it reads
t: 3:27:58
